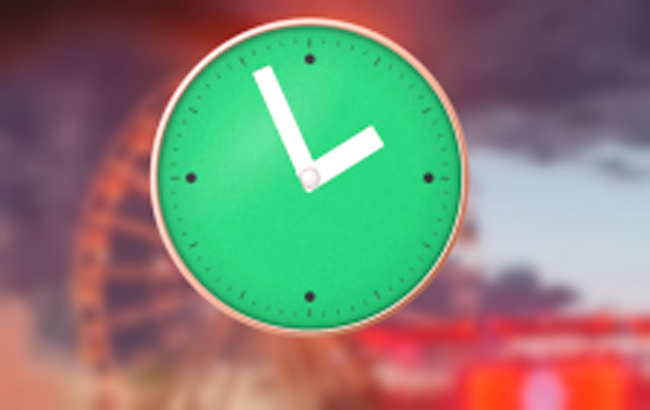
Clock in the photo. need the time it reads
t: 1:56
